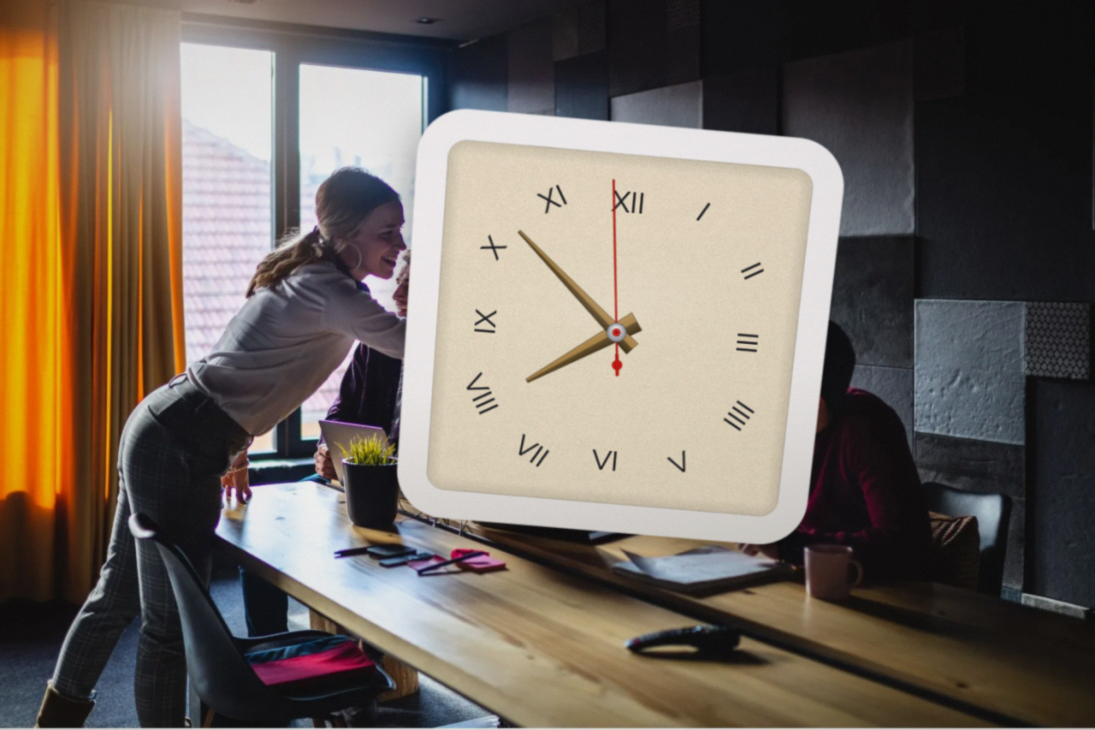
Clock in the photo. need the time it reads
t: 7:51:59
